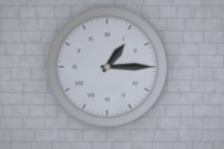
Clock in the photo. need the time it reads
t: 1:15
